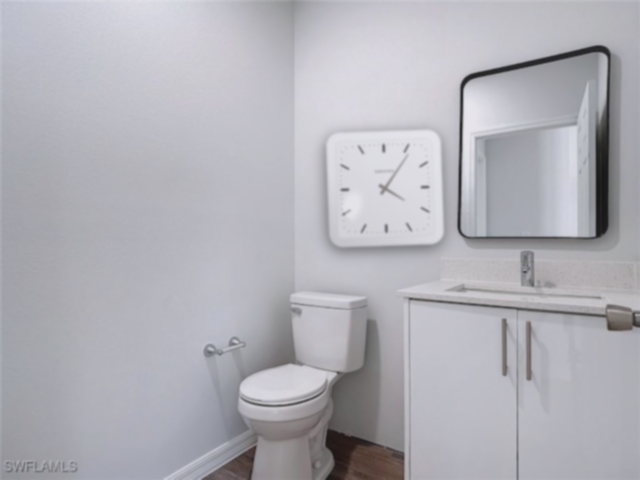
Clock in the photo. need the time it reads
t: 4:06
